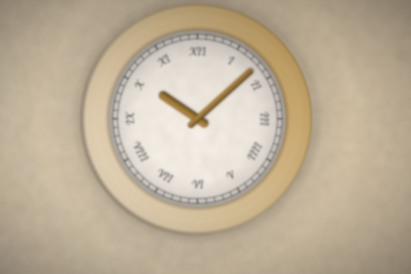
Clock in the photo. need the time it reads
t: 10:08
